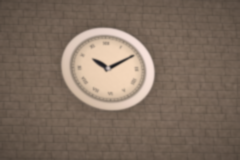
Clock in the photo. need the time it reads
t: 10:10
